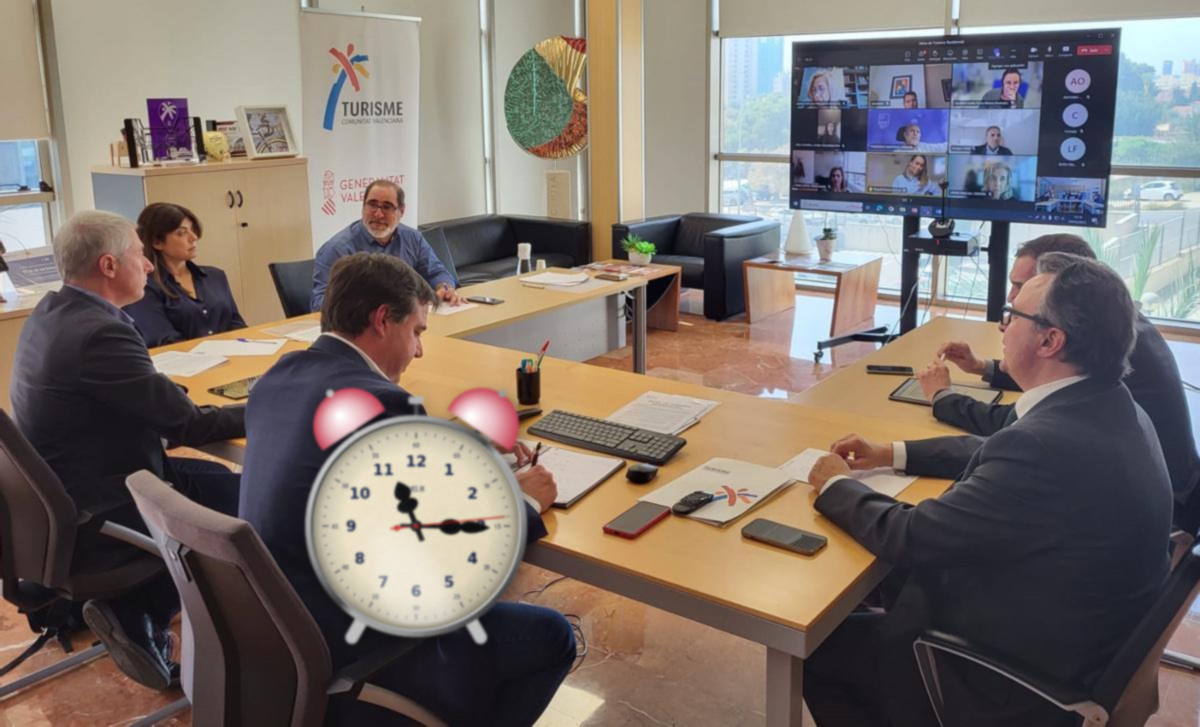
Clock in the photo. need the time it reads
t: 11:15:14
